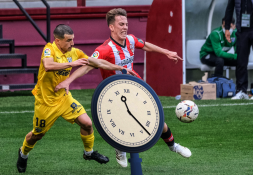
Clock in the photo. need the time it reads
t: 11:23
